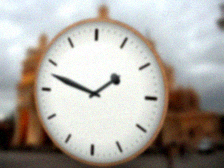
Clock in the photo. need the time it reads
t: 1:48
